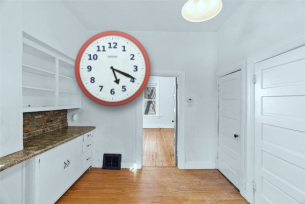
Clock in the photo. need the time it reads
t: 5:19
